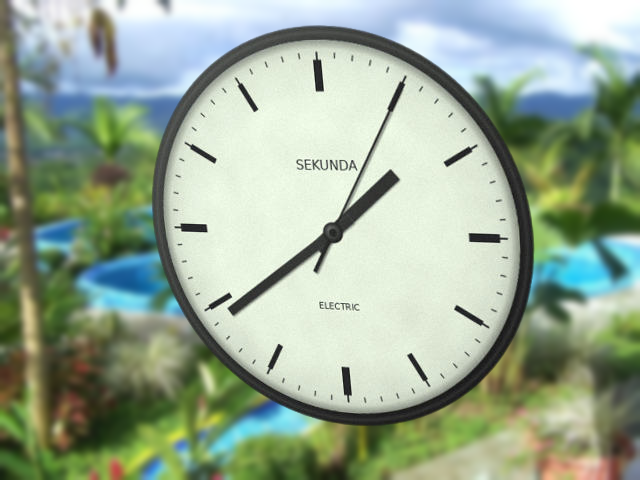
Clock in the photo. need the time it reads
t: 1:39:05
